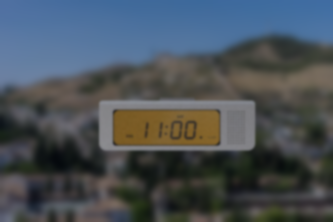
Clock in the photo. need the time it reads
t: 11:00
